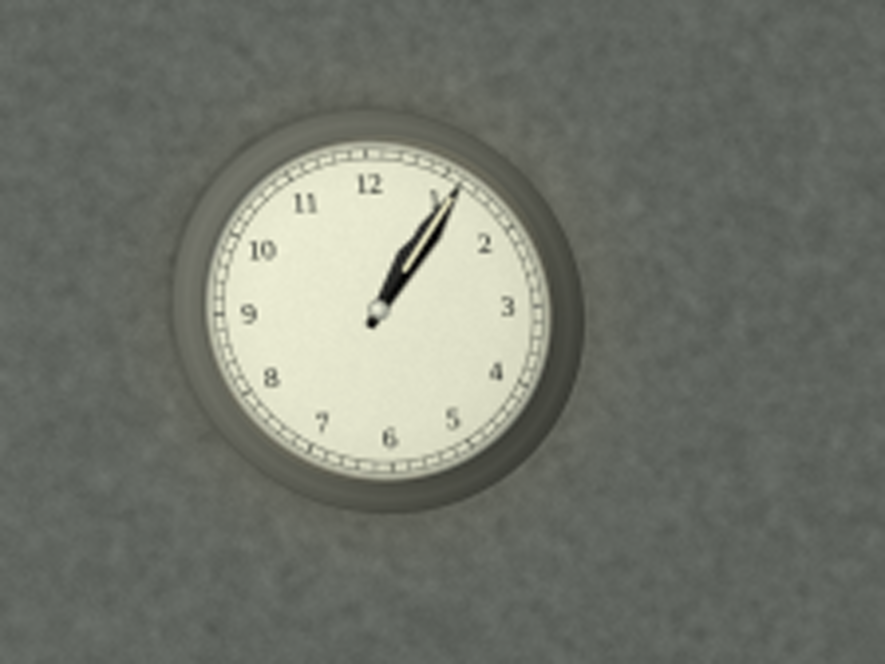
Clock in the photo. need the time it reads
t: 1:06
